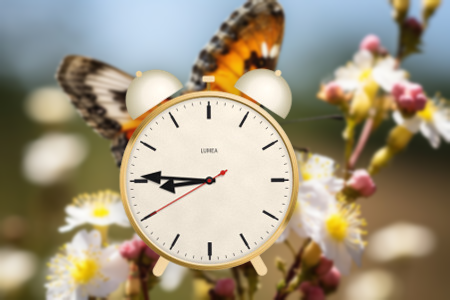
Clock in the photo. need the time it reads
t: 8:45:40
